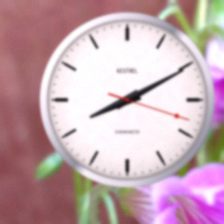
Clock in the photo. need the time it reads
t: 8:10:18
